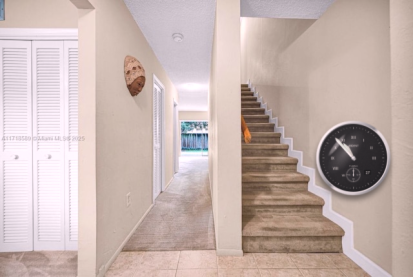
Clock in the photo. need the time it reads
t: 10:53
